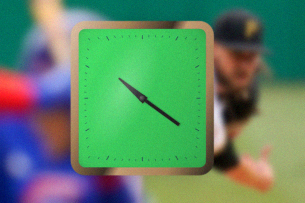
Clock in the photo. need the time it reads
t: 10:21
